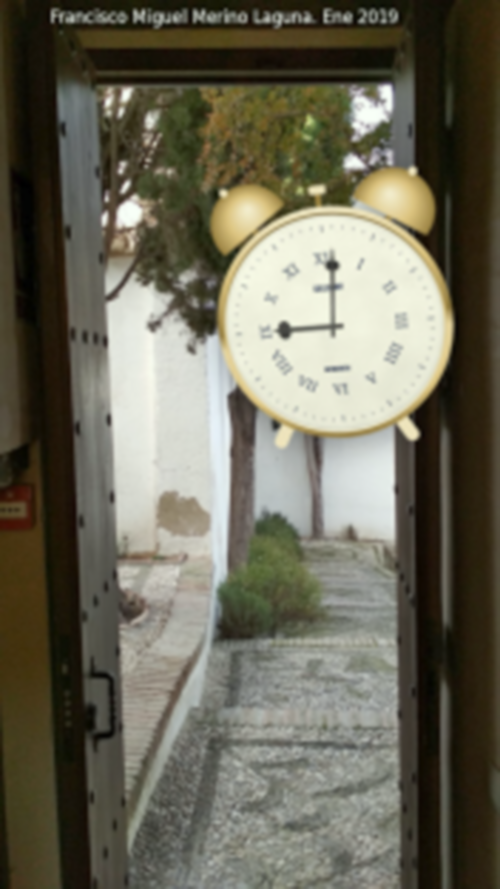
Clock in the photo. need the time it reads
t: 9:01
